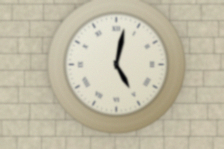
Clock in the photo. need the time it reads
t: 5:02
